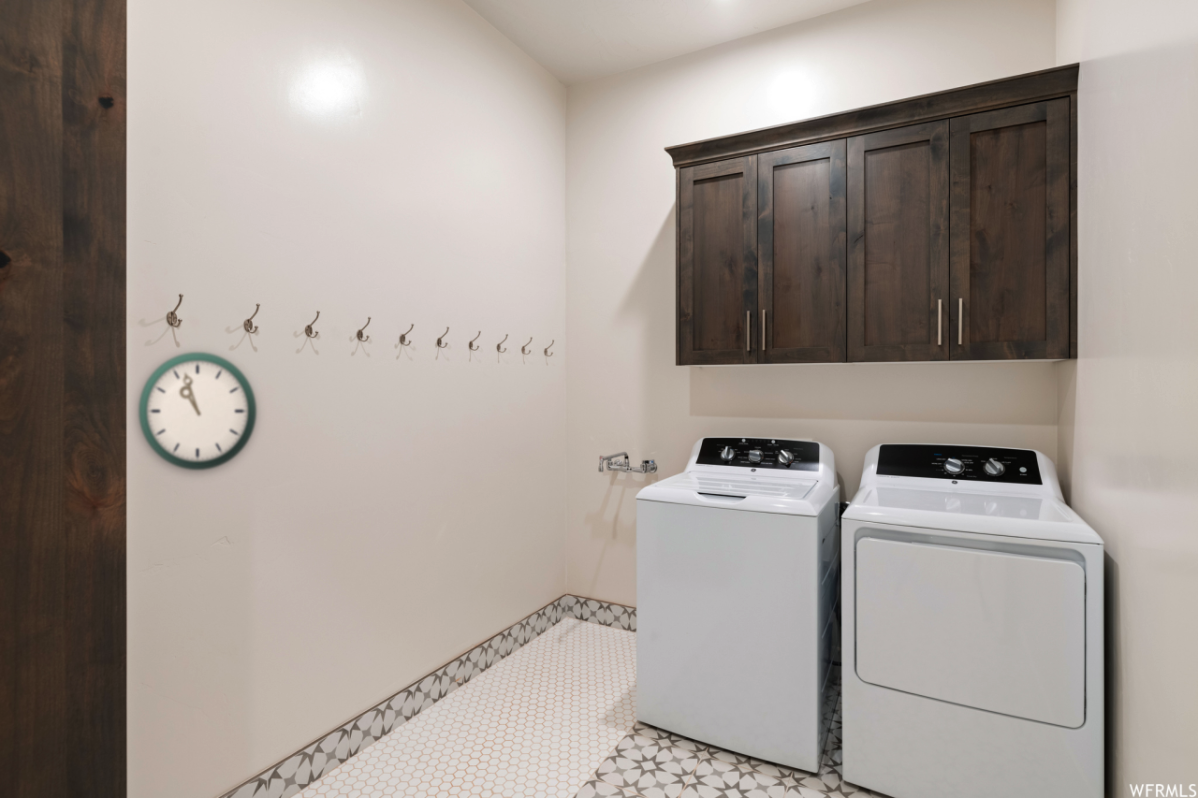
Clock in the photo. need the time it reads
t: 10:57
